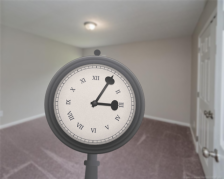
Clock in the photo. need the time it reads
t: 3:05
